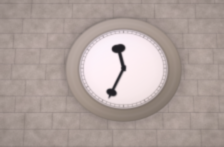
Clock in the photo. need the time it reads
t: 11:34
